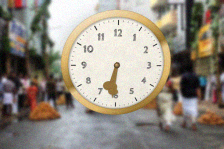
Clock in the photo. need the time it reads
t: 6:31
